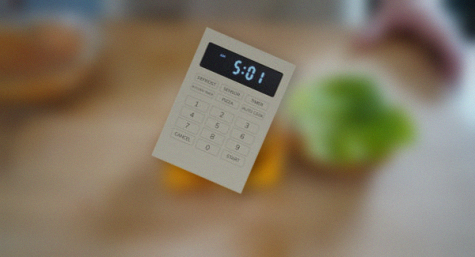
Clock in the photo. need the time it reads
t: 5:01
